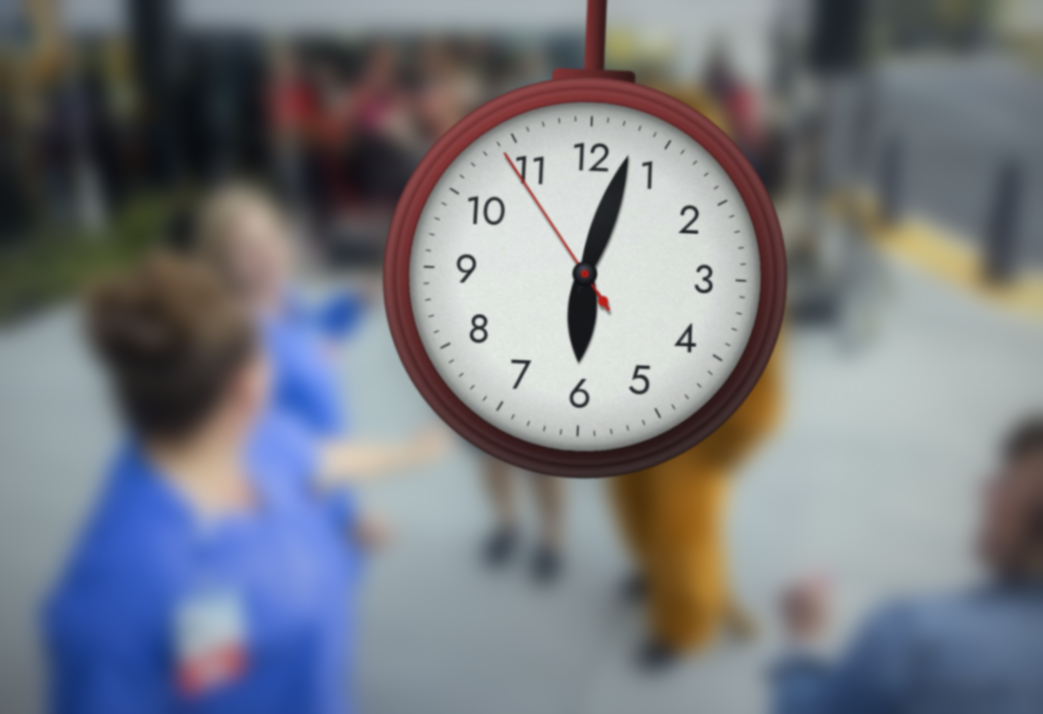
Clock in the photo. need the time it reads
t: 6:02:54
